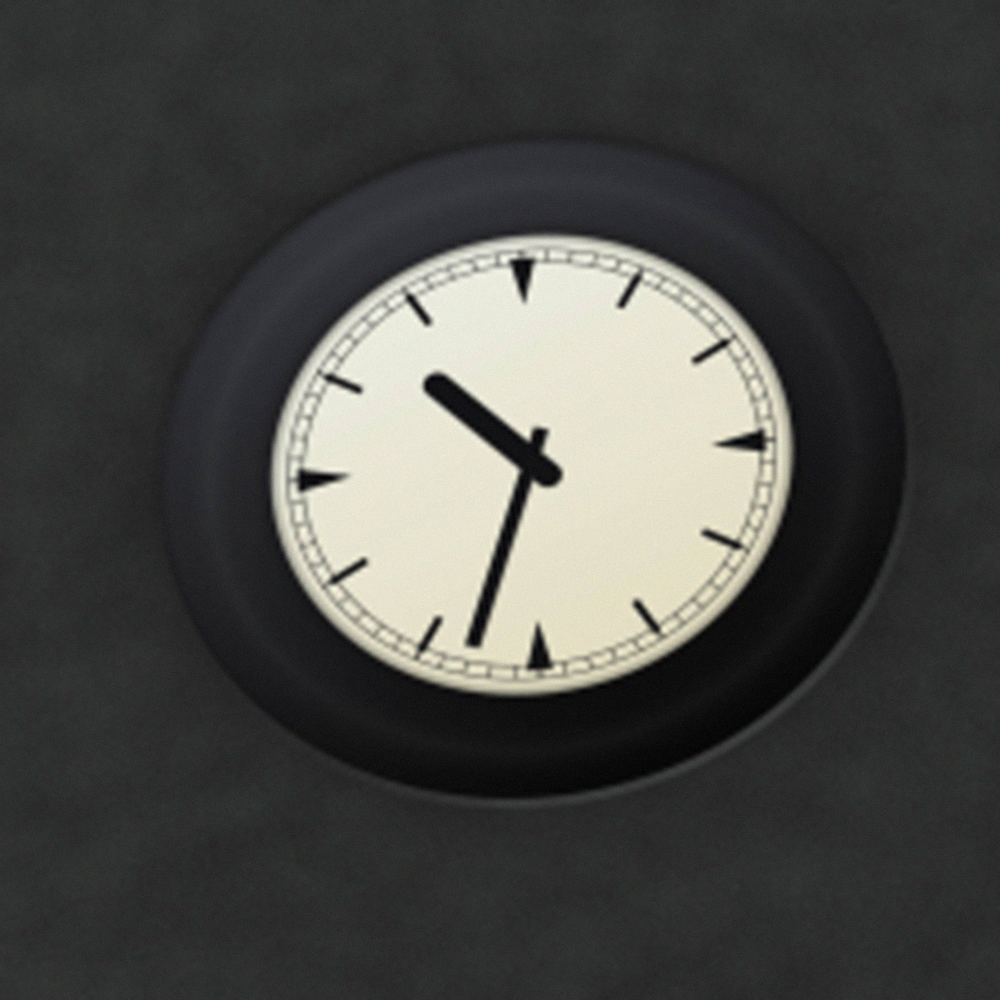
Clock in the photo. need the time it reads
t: 10:33
